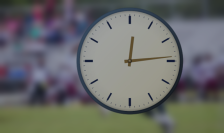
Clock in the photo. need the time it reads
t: 12:14
